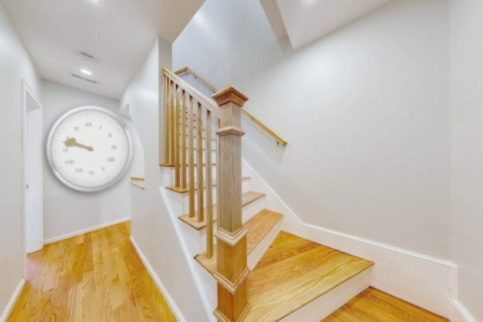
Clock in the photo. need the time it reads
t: 9:48
